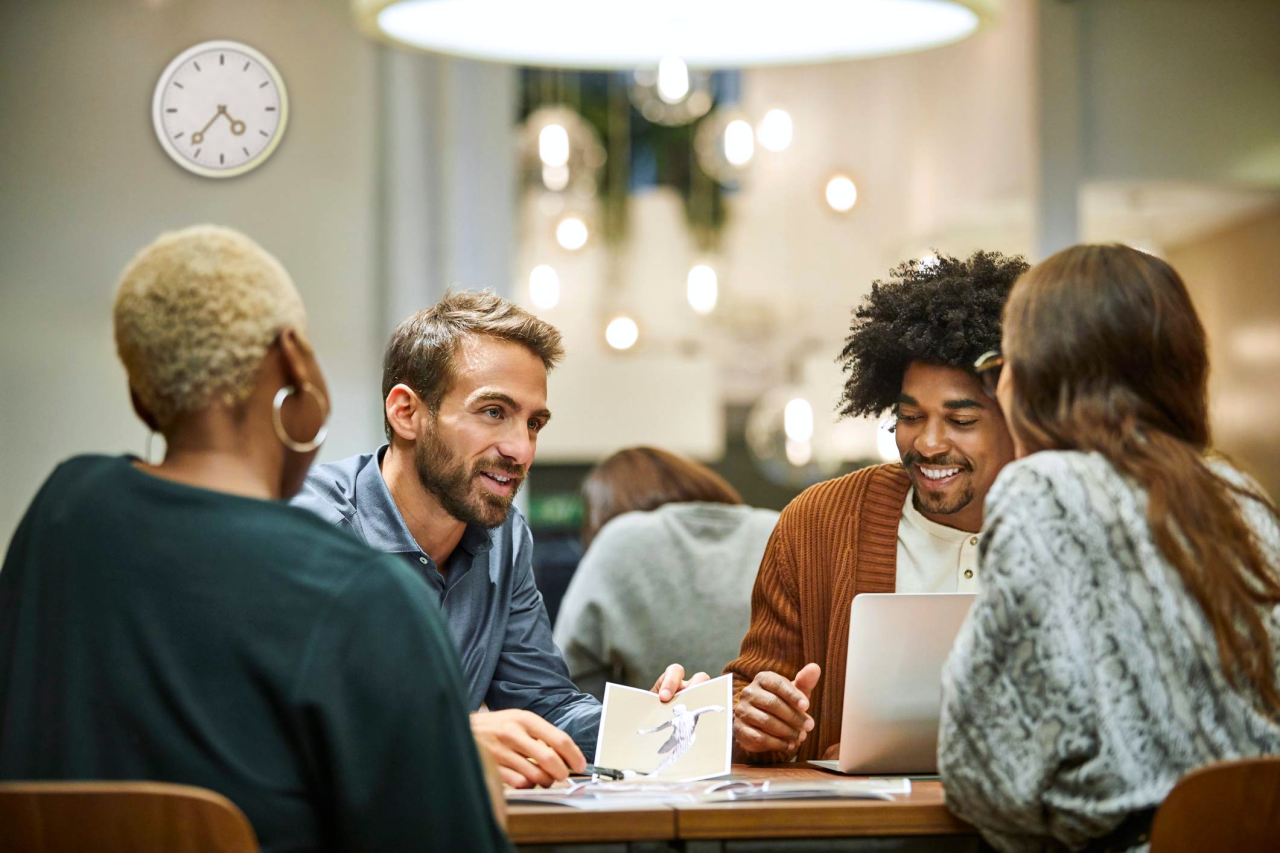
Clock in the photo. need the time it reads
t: 4:37
